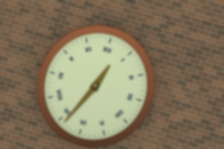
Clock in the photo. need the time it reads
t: 12:34
